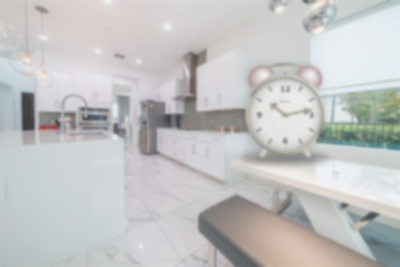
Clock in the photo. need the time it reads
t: 10:13
